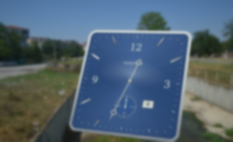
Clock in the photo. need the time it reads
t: 12:33
